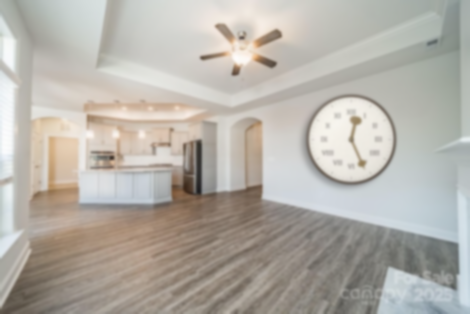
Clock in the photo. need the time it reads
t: 12:26
